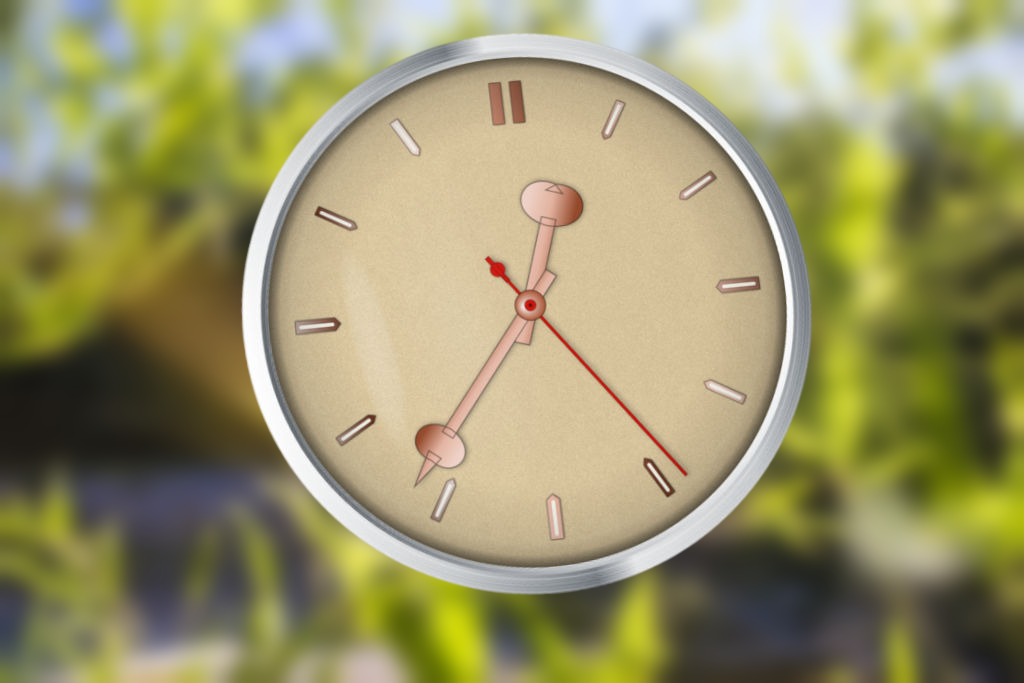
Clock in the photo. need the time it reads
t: 12:36:24
